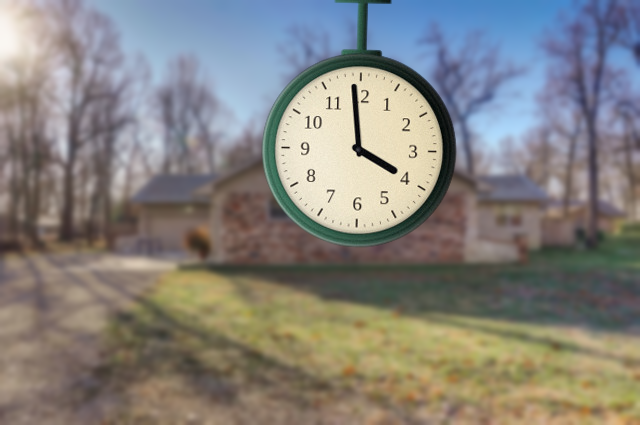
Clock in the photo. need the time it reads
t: 3:59
